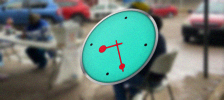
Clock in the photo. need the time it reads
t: 8:25
